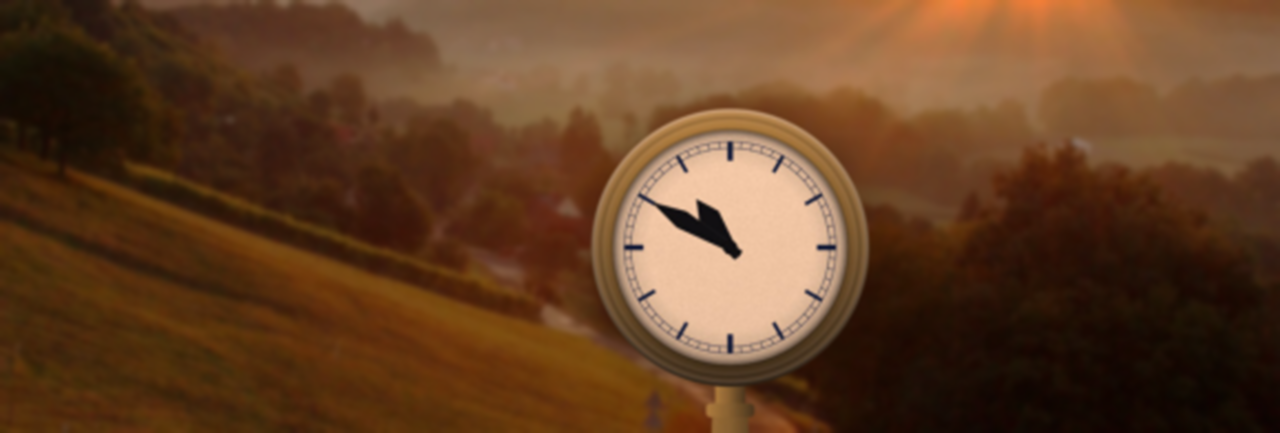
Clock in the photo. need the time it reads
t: 10:50
